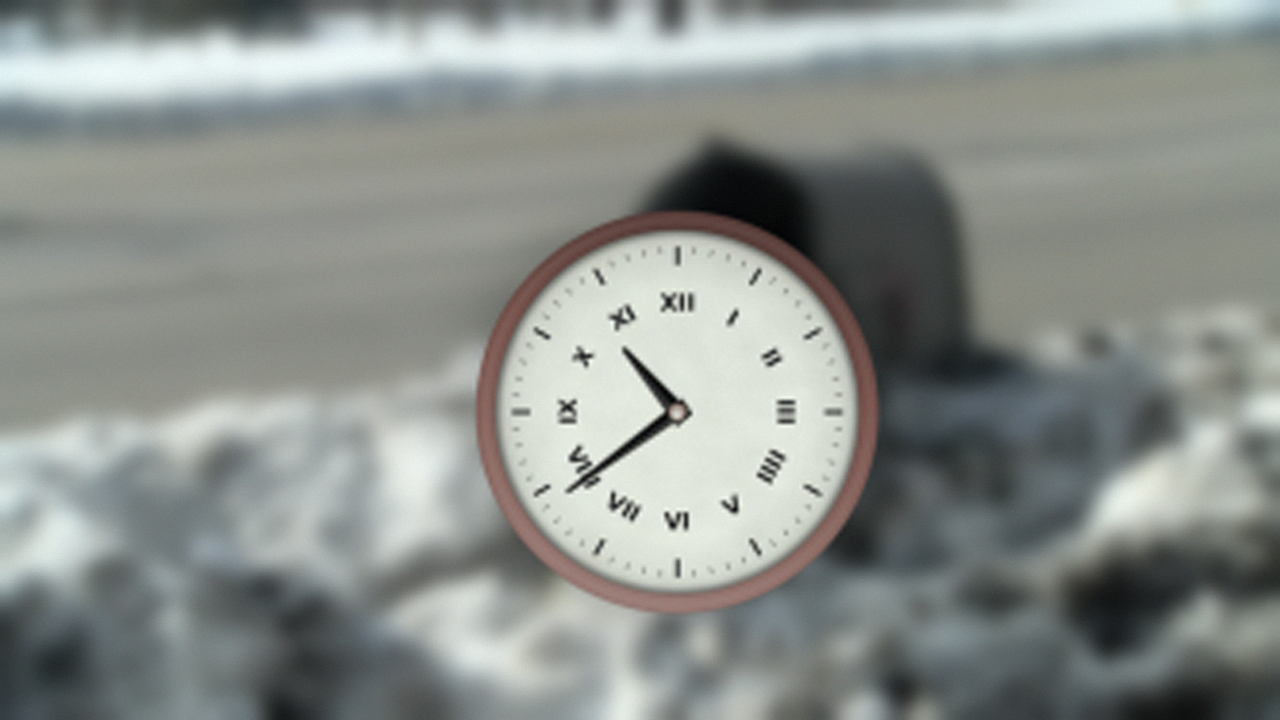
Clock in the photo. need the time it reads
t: 10:39
